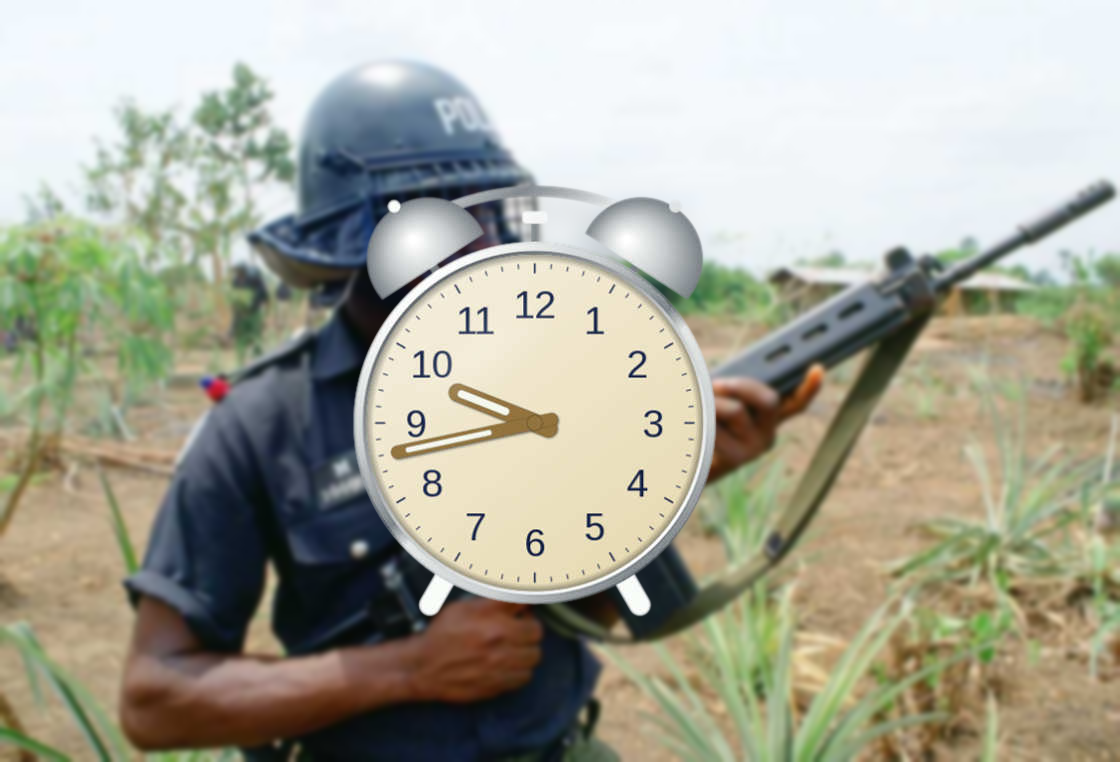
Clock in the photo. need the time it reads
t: 9:43
